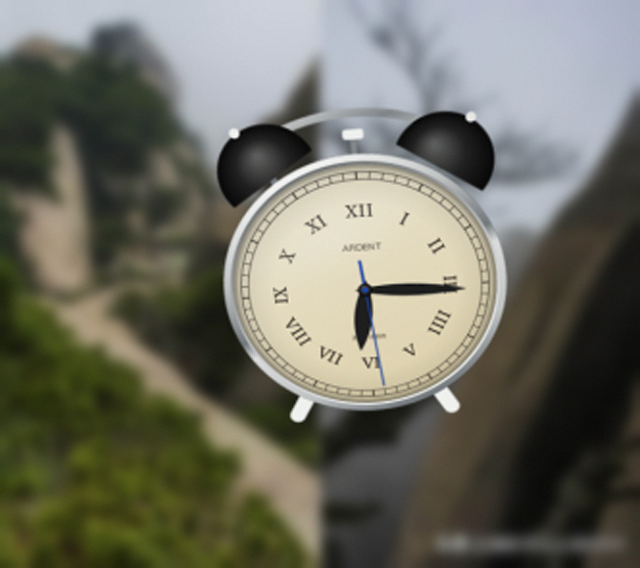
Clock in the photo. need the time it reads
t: 6:15:29
